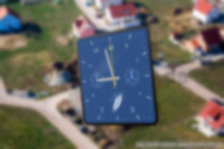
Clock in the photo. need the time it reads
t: 8:58
